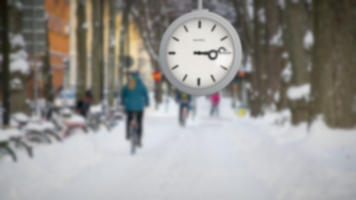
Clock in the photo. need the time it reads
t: 3:14
